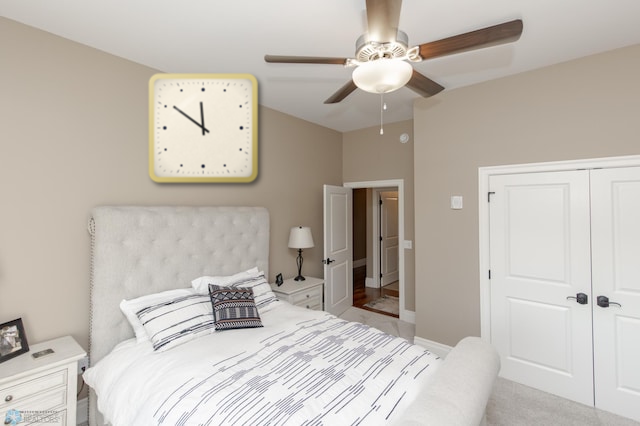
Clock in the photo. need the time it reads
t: 11:51
